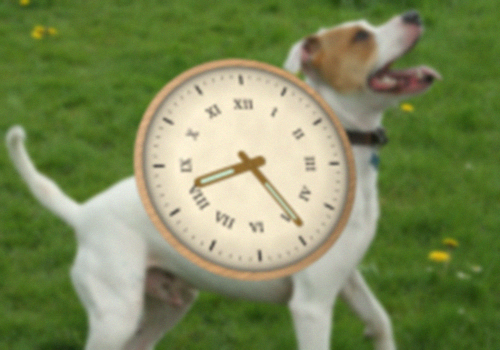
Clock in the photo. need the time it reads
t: 8:24
